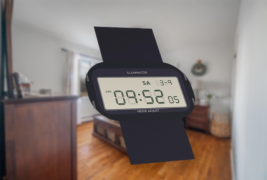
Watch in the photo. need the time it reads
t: 9:52:05
